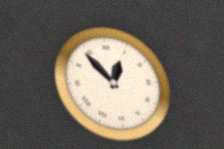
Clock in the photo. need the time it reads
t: 12:54
